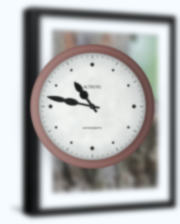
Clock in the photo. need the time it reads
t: 10:47
